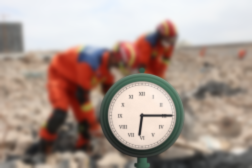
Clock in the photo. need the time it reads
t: 6:15
